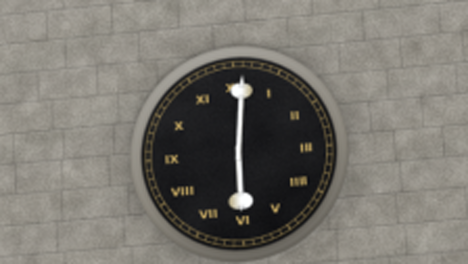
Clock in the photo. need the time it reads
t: 6:01
